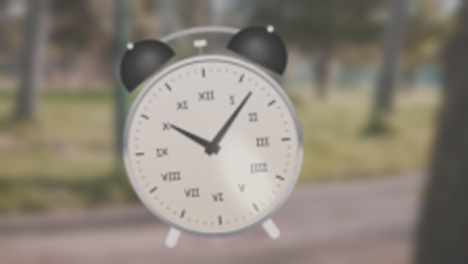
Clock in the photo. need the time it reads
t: 10:07
